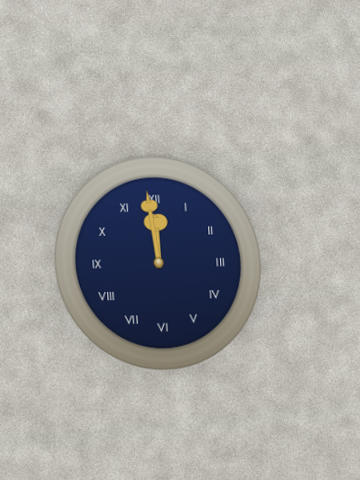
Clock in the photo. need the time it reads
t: 11:59
